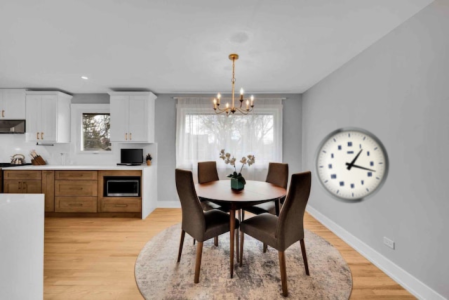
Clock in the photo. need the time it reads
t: 1:18
